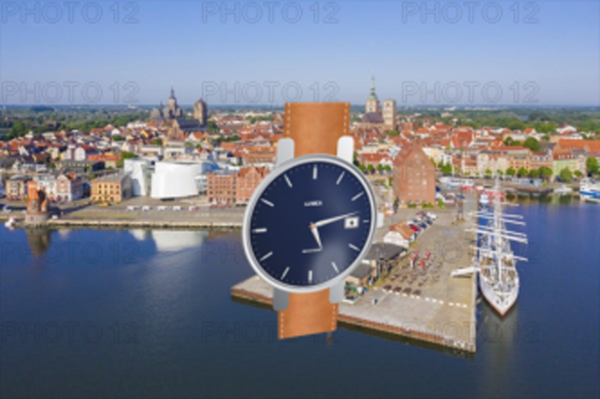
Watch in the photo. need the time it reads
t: 5:13
